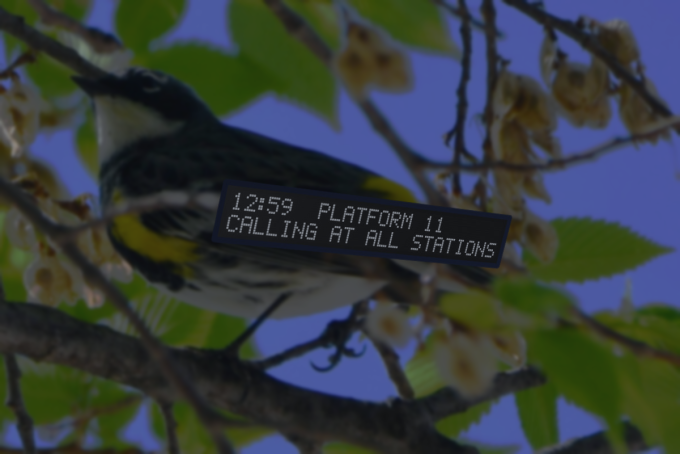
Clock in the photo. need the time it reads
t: 12:59
